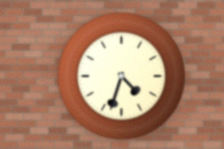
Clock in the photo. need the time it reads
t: 4:33
